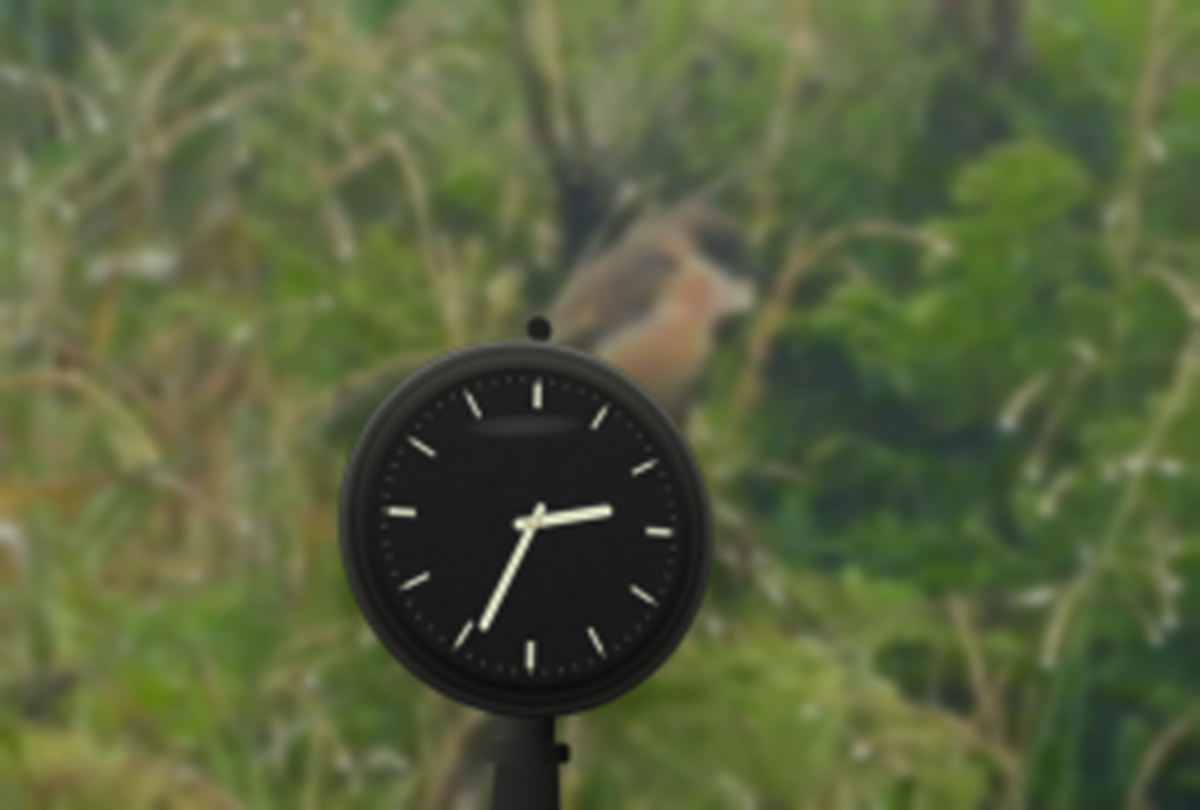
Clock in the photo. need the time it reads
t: 2:34
